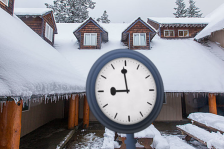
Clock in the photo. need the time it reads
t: 8:59
